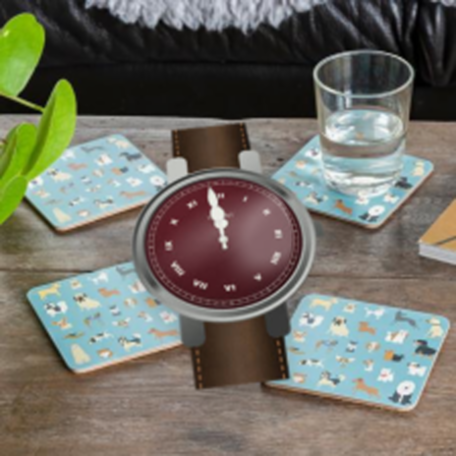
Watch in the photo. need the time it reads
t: 11:59
